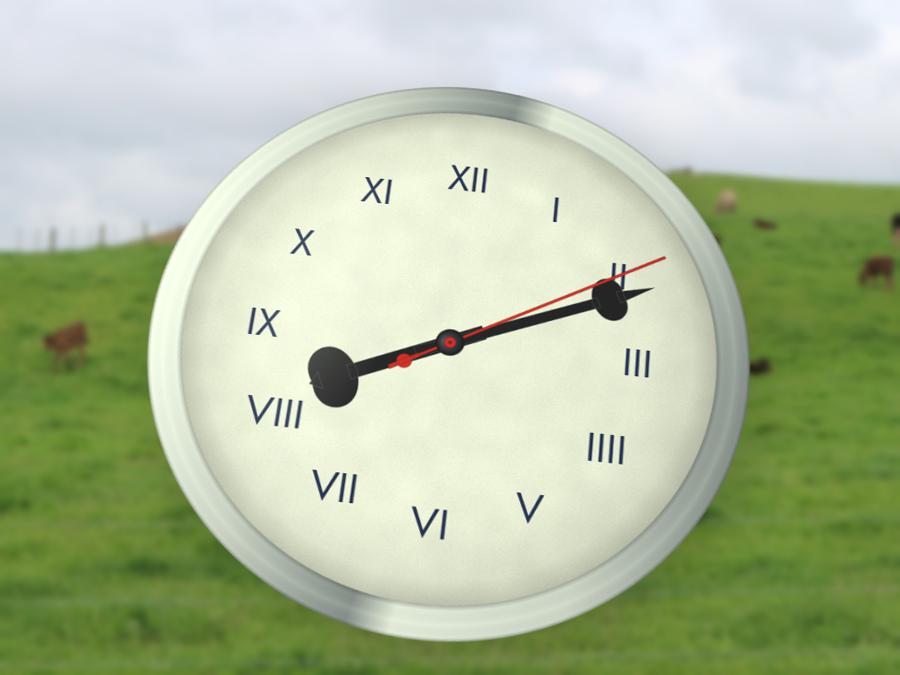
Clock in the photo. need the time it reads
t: 8:11:10
